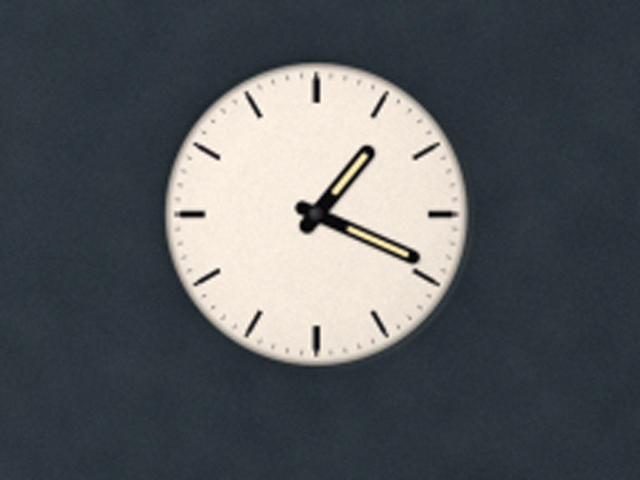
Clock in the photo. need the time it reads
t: 1:19
